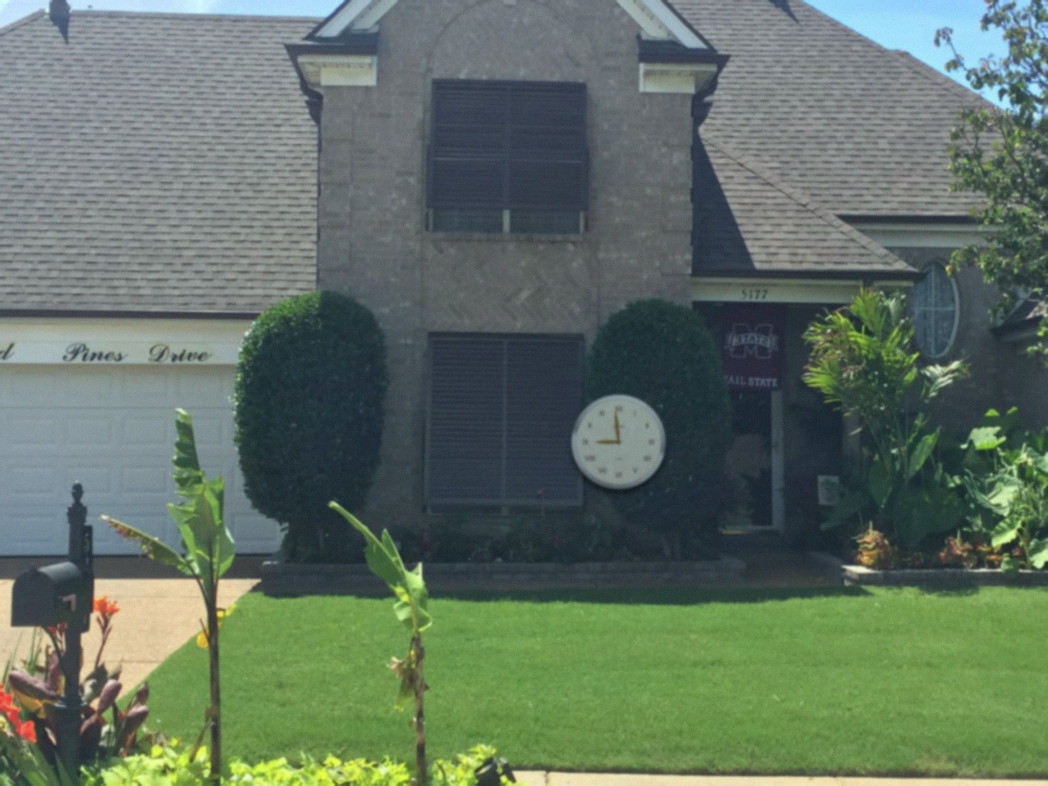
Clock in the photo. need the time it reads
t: 8:59
